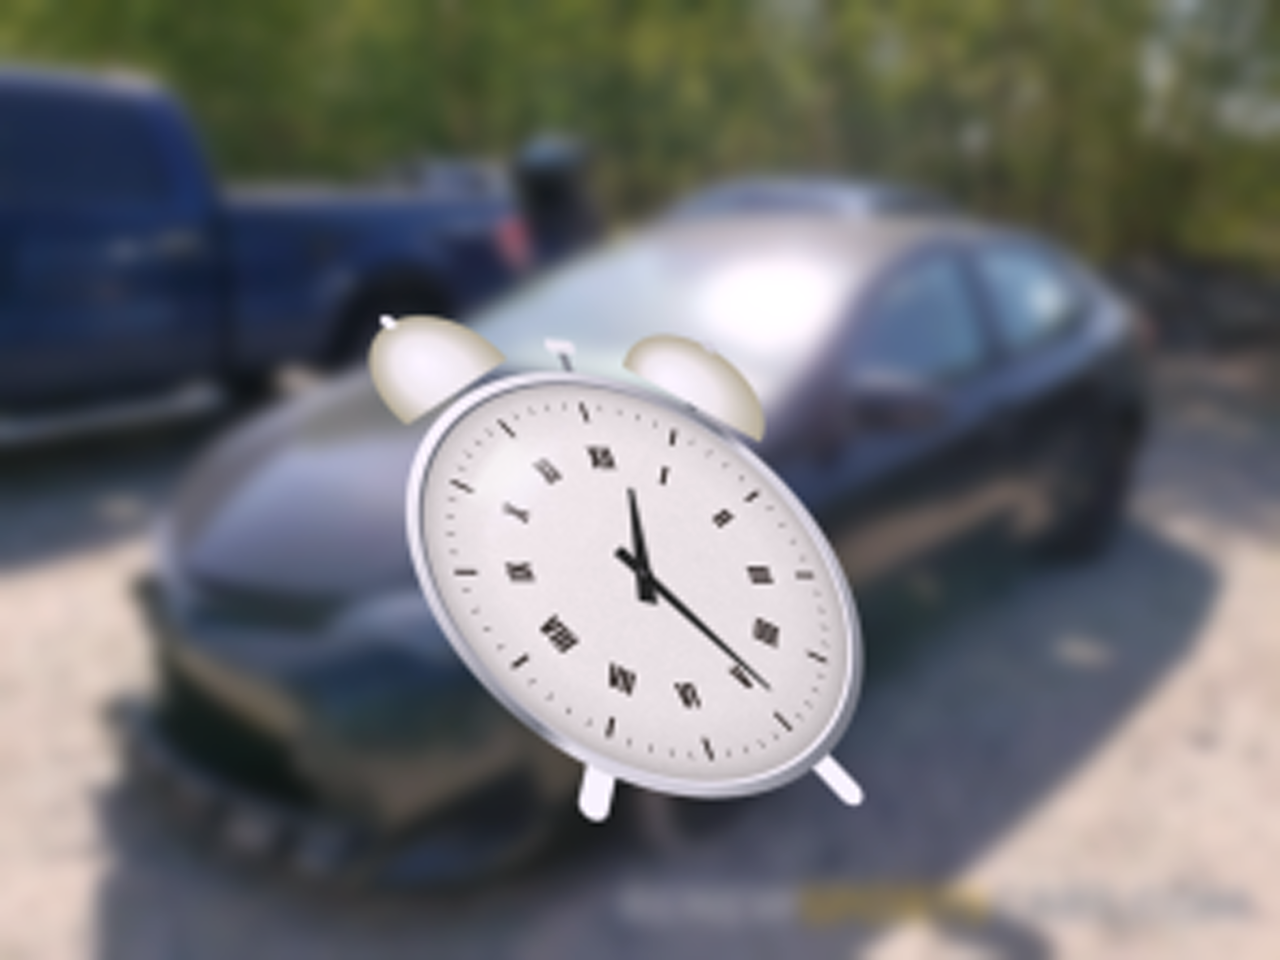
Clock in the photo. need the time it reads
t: 12:24
